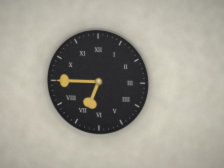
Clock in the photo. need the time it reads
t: 6:45
